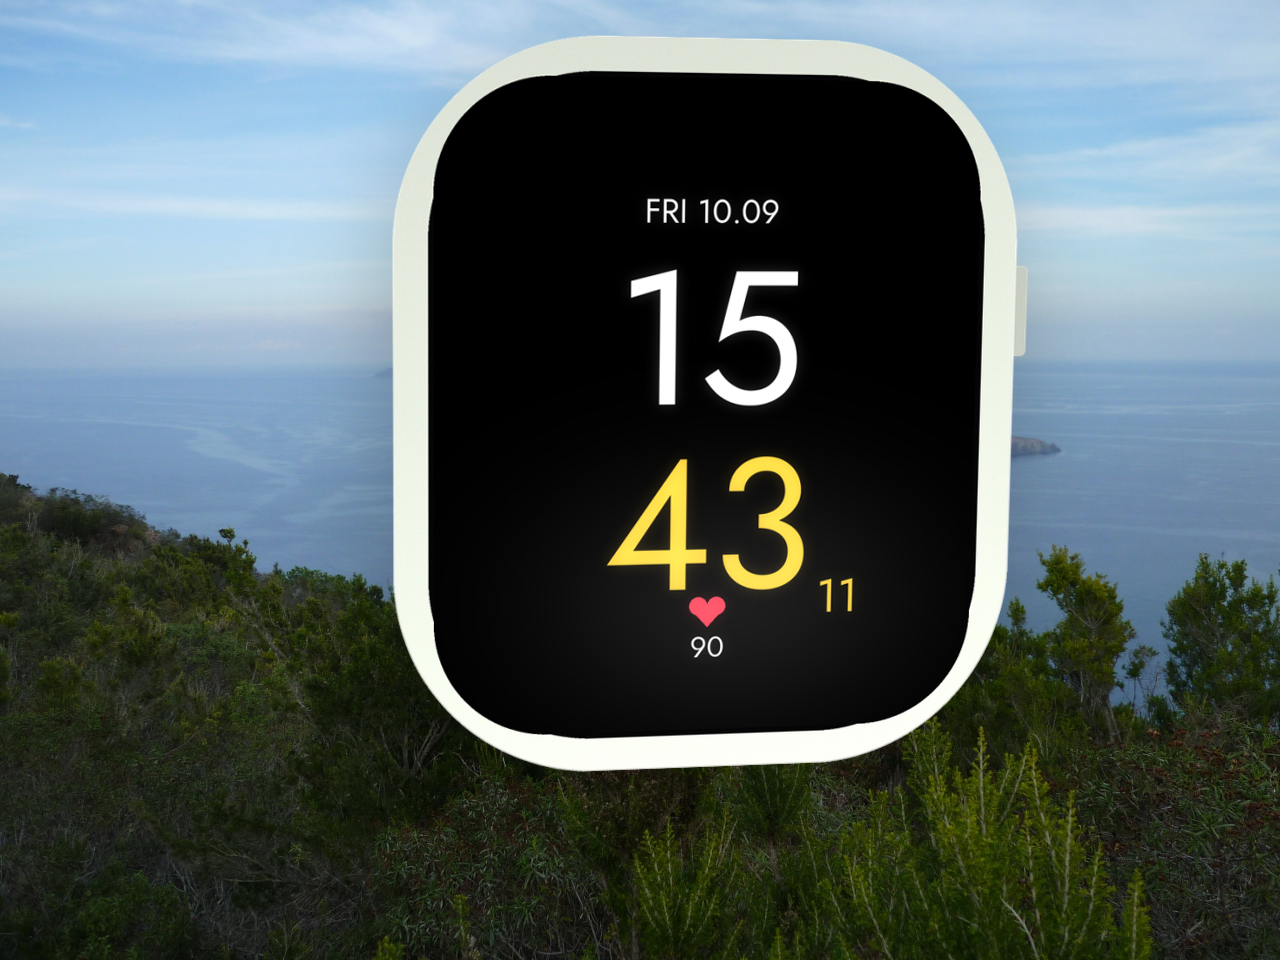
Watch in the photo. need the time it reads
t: 15:43:11
